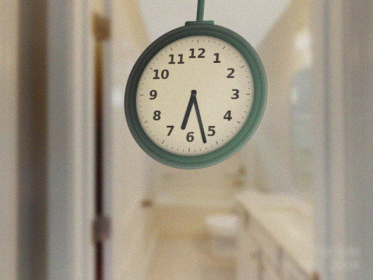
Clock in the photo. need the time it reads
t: 6:27
